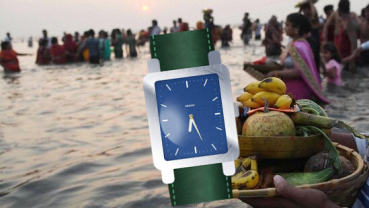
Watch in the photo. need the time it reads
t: 6:27
